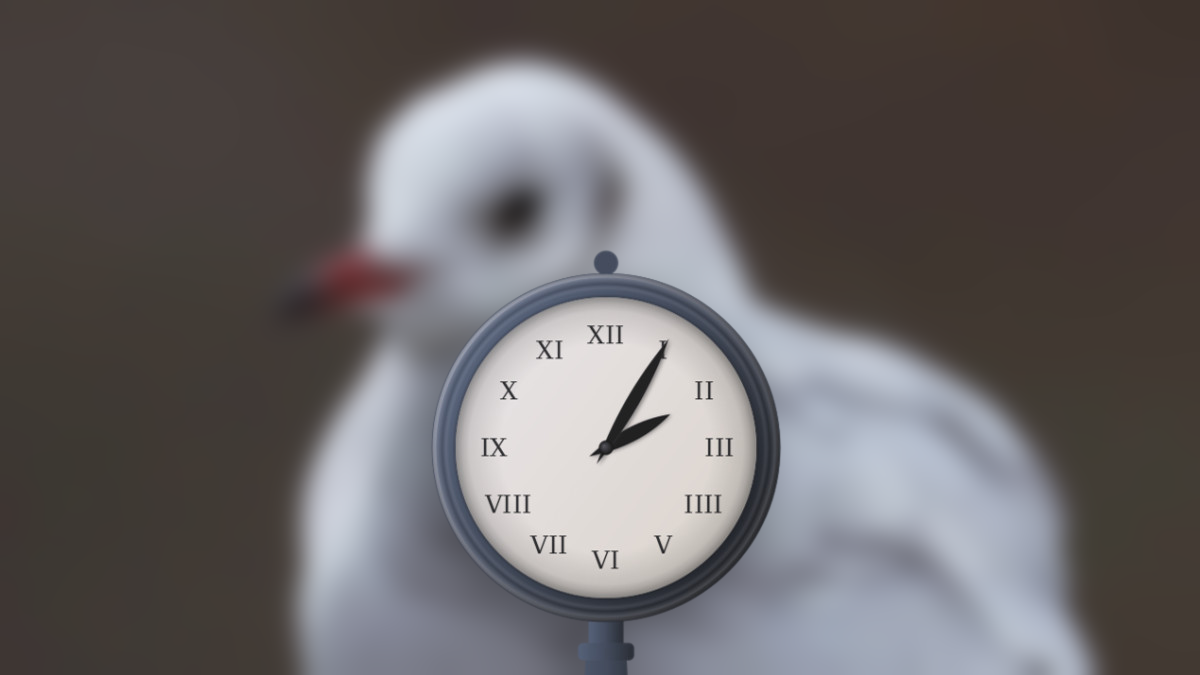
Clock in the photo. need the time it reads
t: 2:05
